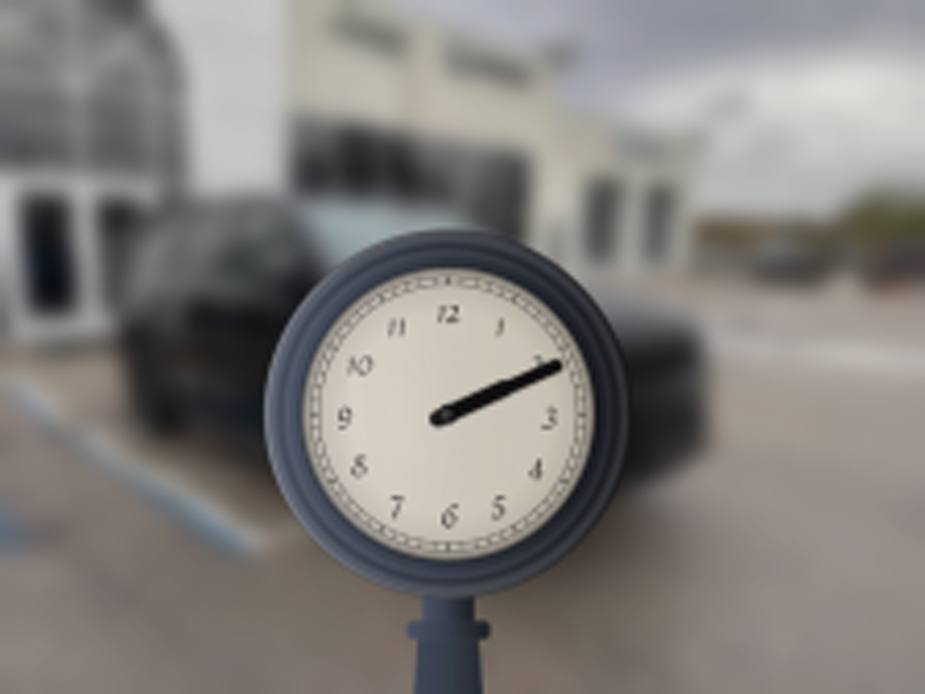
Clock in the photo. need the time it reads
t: 2:11
